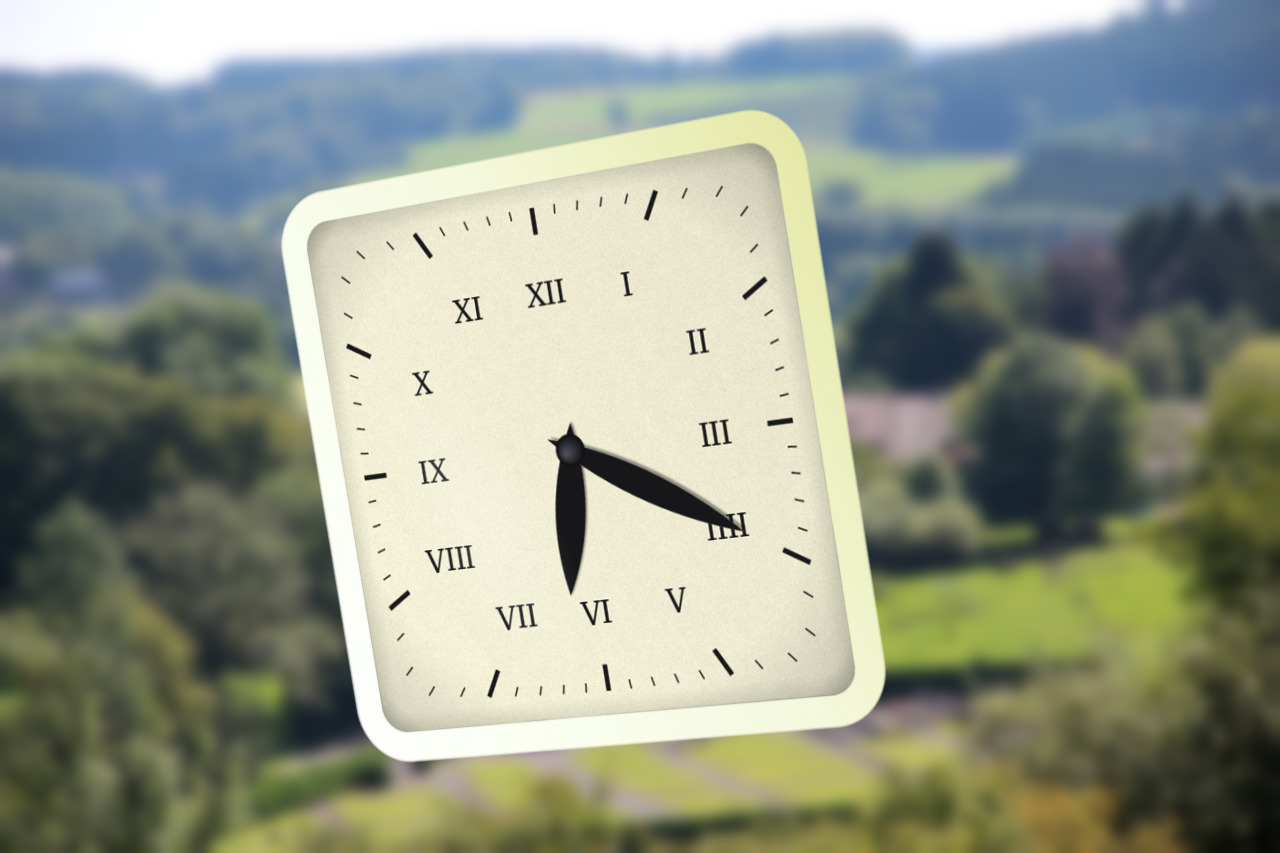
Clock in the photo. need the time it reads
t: 6:20
